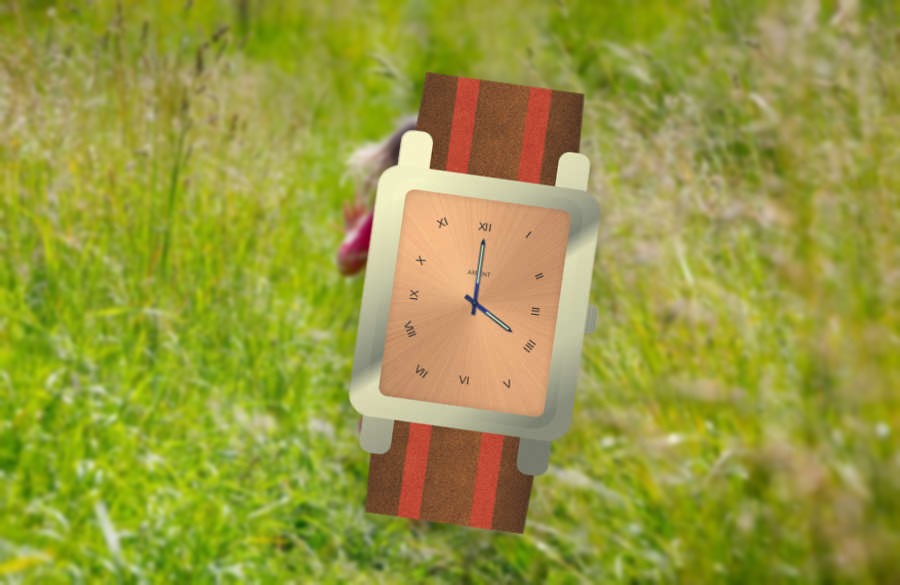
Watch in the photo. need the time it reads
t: 4:00
